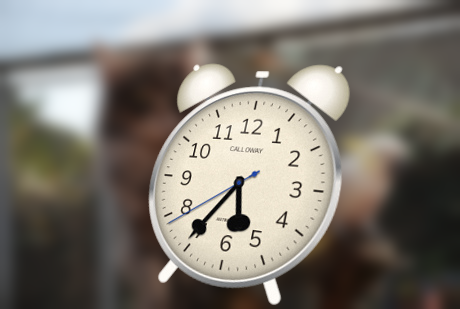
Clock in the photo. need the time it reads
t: 5:35:39
